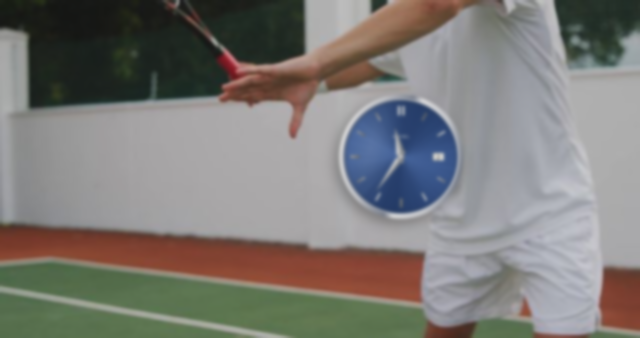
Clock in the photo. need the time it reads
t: 11:36
